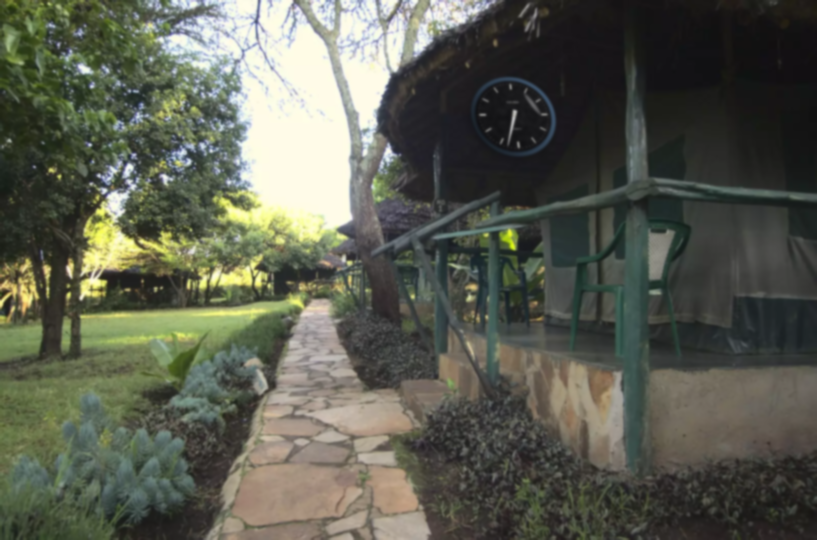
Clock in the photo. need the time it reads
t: 6:33
